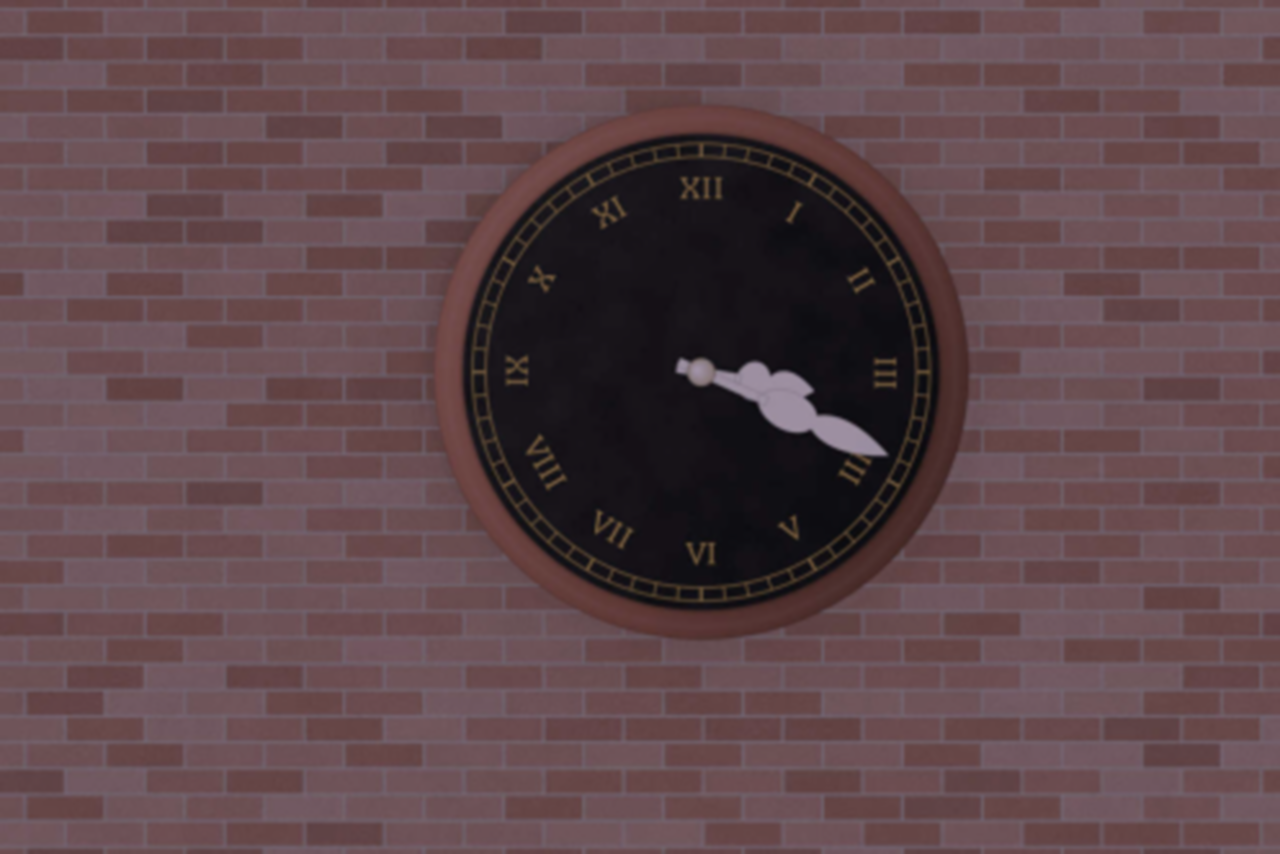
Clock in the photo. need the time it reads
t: 3:19
